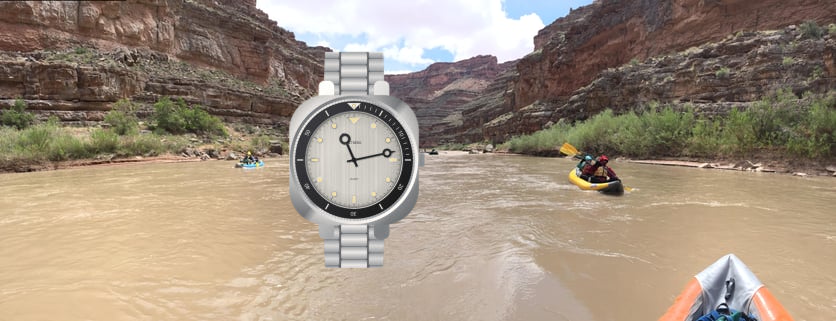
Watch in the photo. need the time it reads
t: 11:13
